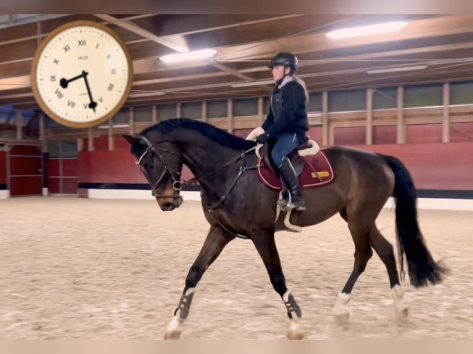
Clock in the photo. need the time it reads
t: 8:28
